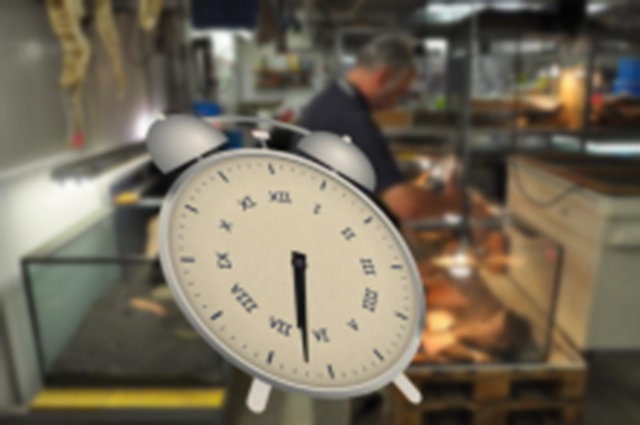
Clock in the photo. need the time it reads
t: 6:32
